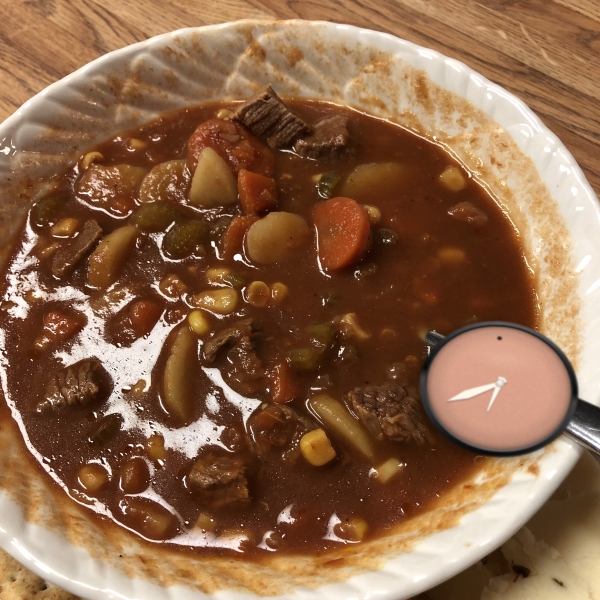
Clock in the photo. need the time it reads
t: 6:41
